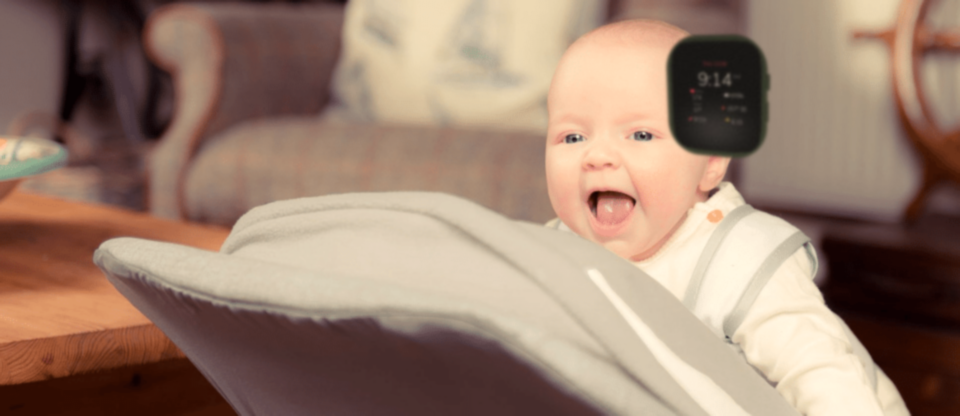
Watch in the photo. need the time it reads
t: 9:14
